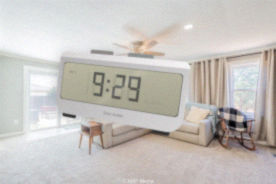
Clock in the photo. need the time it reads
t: 9:29
